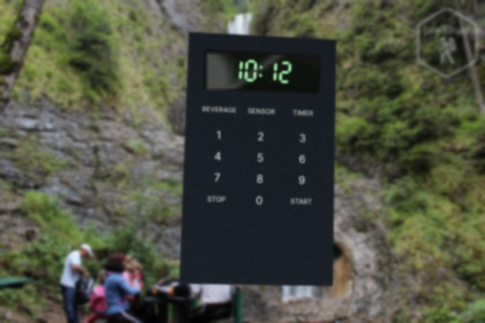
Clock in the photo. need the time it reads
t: 10:12
